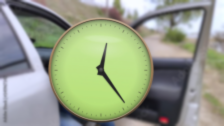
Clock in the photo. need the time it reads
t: 12:24
